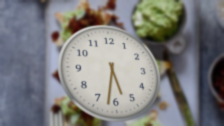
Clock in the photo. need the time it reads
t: 5:32
